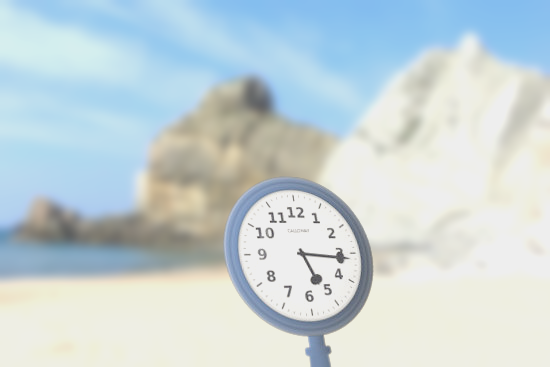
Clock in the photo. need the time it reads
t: 5:16
